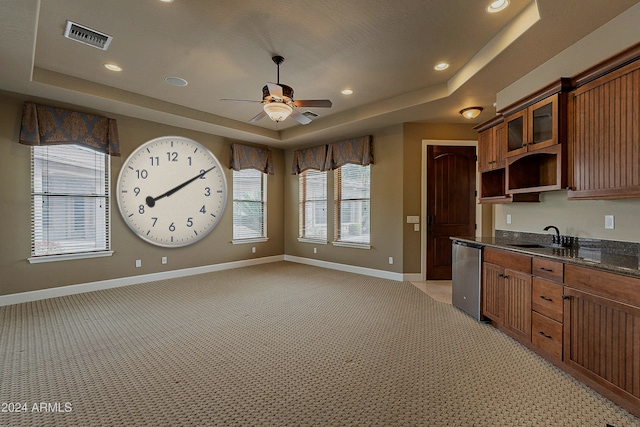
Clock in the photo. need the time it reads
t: 8:10
